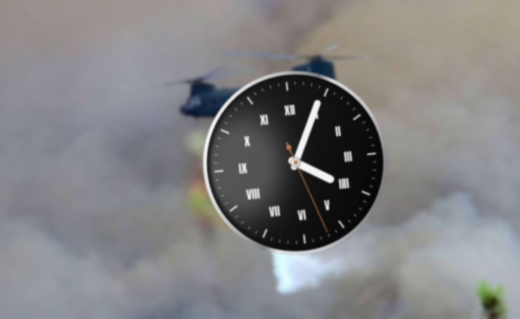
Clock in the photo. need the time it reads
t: 4:04:27
